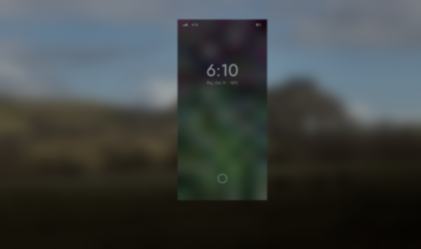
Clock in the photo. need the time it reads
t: 6:10
